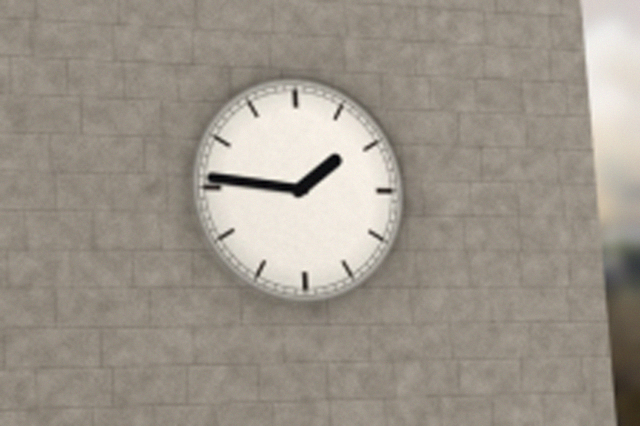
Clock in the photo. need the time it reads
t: 1:46
